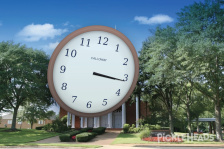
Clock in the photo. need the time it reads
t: 3:16
